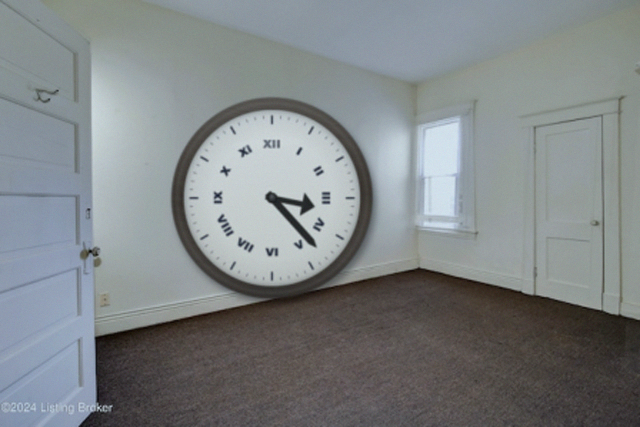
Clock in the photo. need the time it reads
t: 3:23
